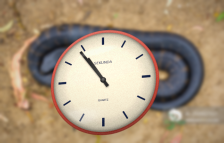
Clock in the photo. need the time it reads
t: 10:54
